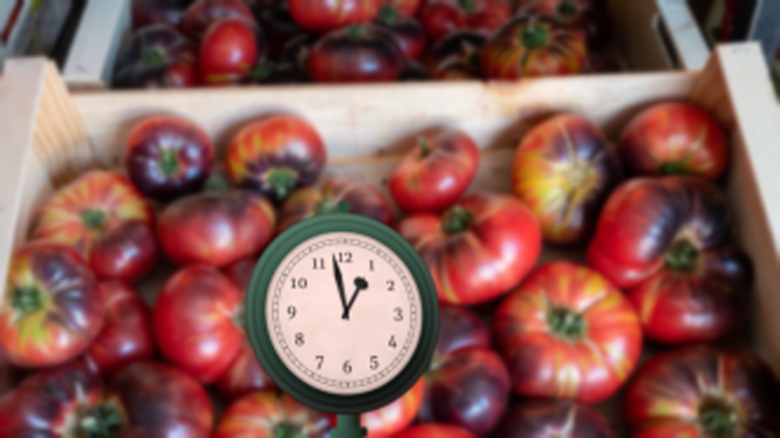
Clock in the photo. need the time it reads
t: 12:58
